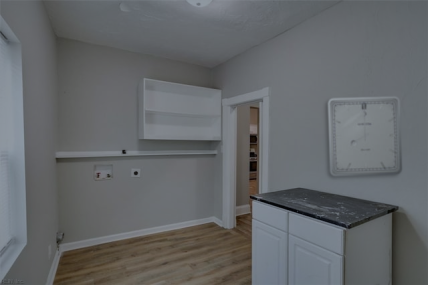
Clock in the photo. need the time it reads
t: 8:00
